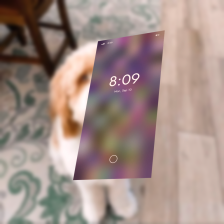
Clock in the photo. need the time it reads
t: 8:09
